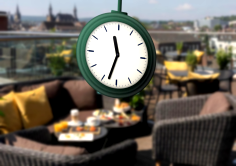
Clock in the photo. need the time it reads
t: 11:33
